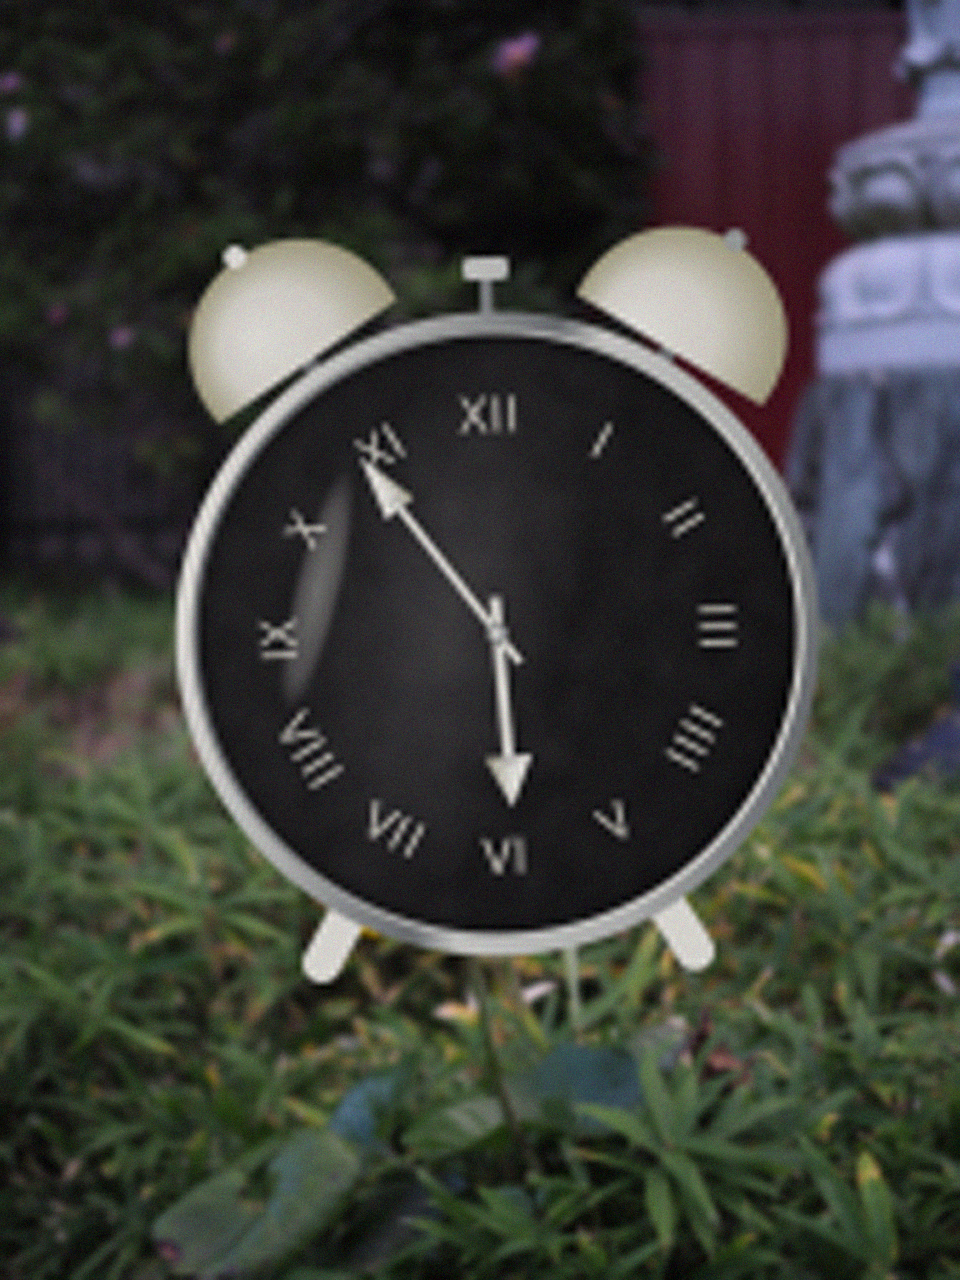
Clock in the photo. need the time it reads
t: 5:54
